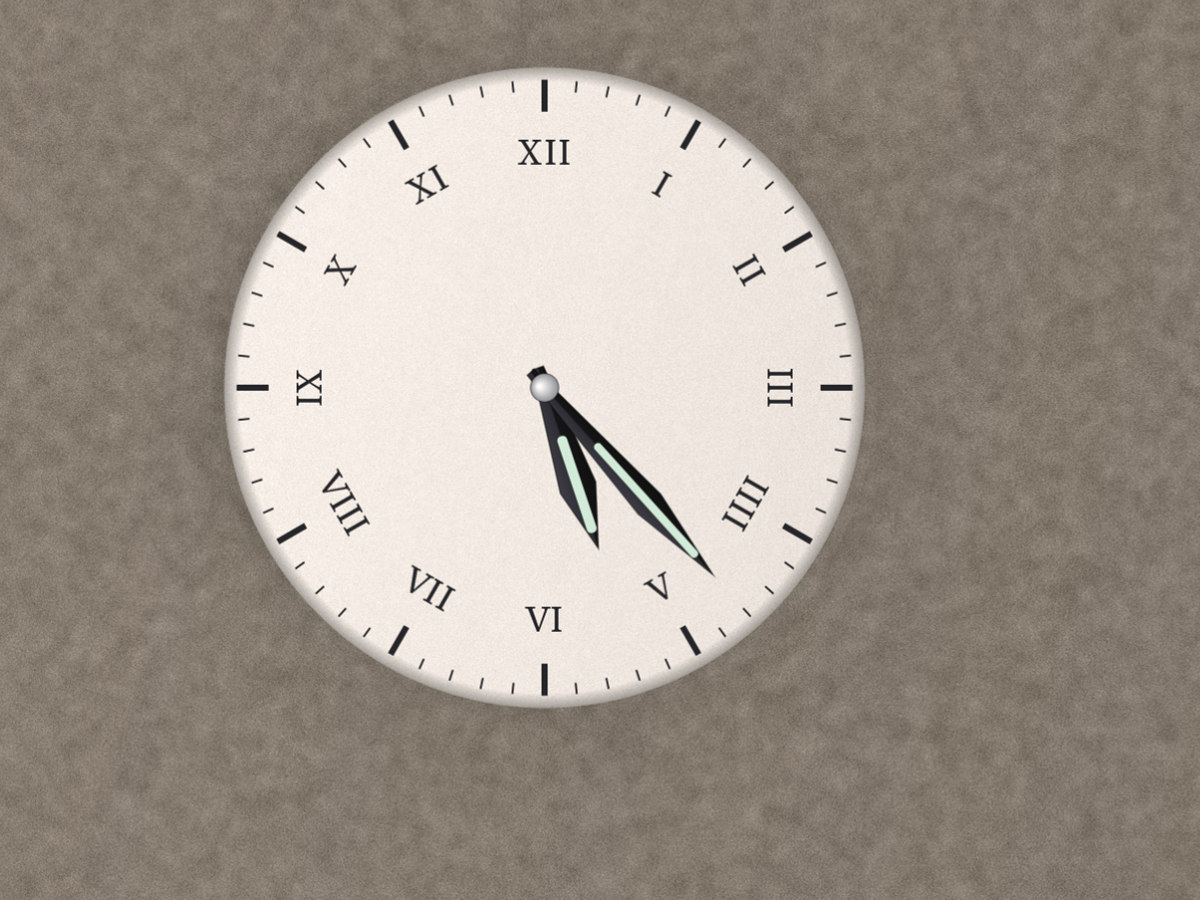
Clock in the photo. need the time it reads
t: 5:23
